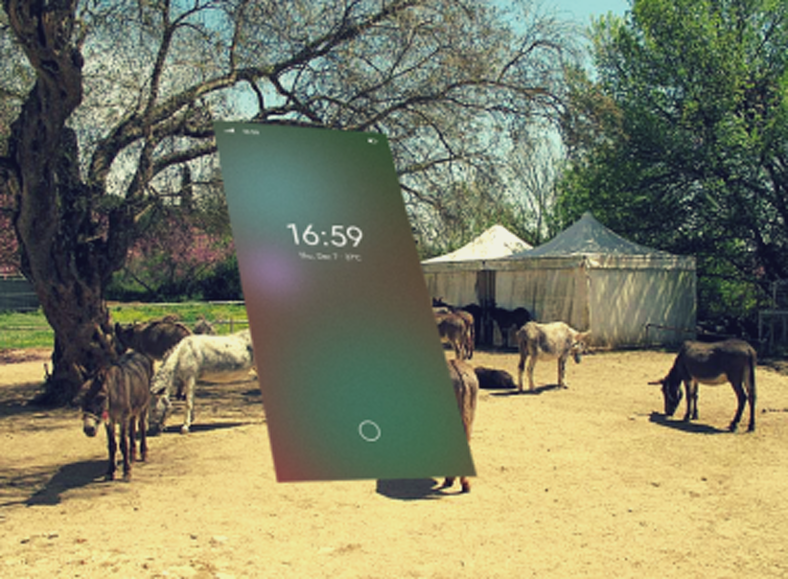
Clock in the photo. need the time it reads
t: 16:59
